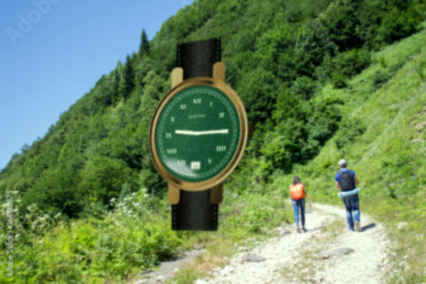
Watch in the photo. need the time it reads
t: 9:15
